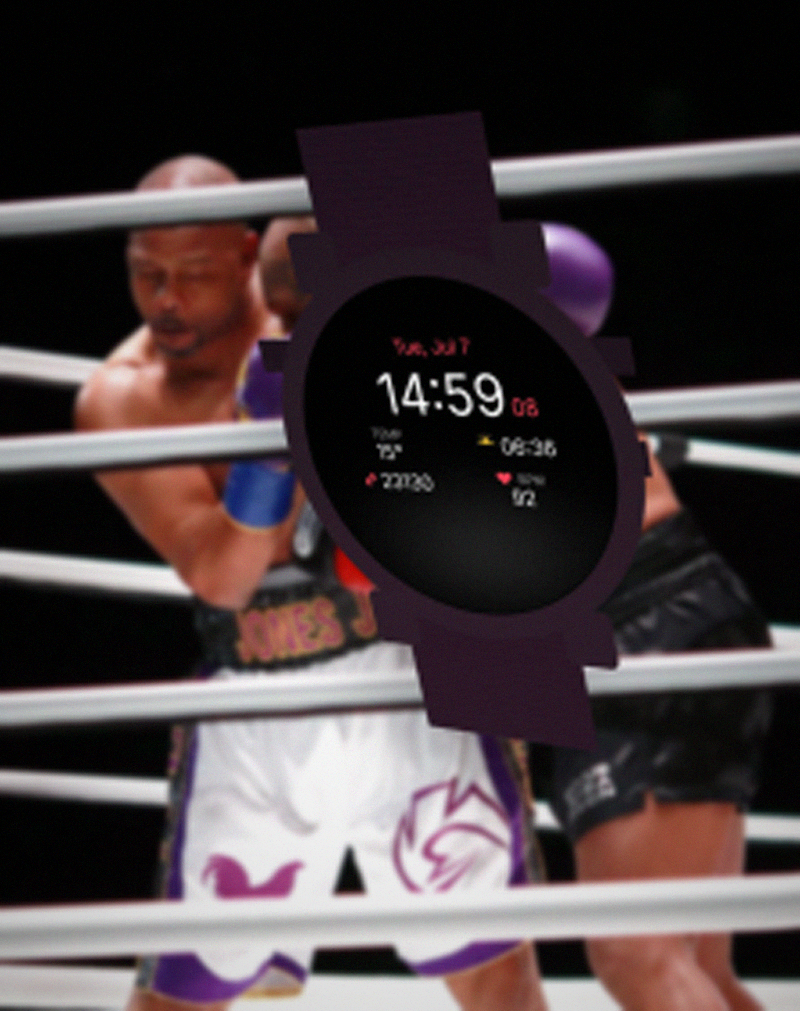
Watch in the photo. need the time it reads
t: 14:59
